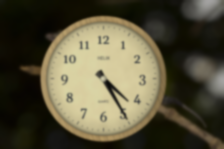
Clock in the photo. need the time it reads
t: 4:25
